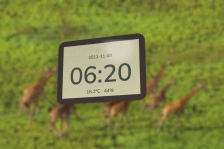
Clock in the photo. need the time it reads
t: 6:20
